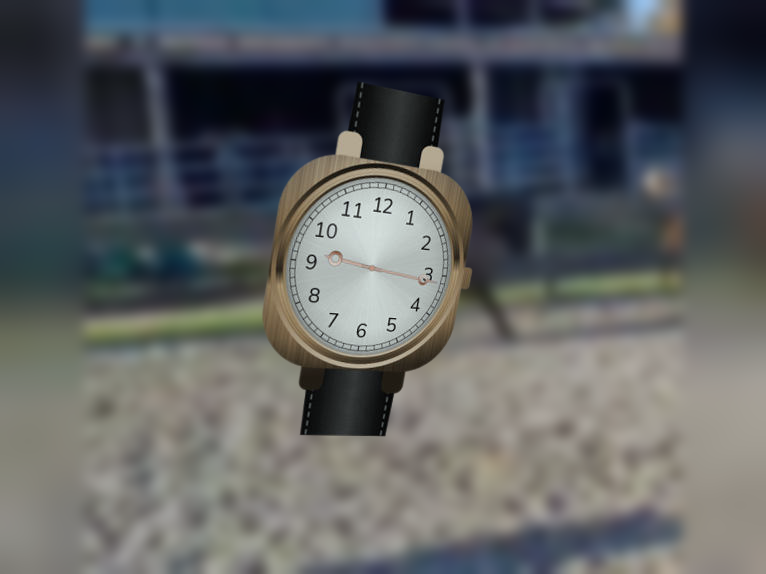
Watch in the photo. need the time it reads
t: 9:16
